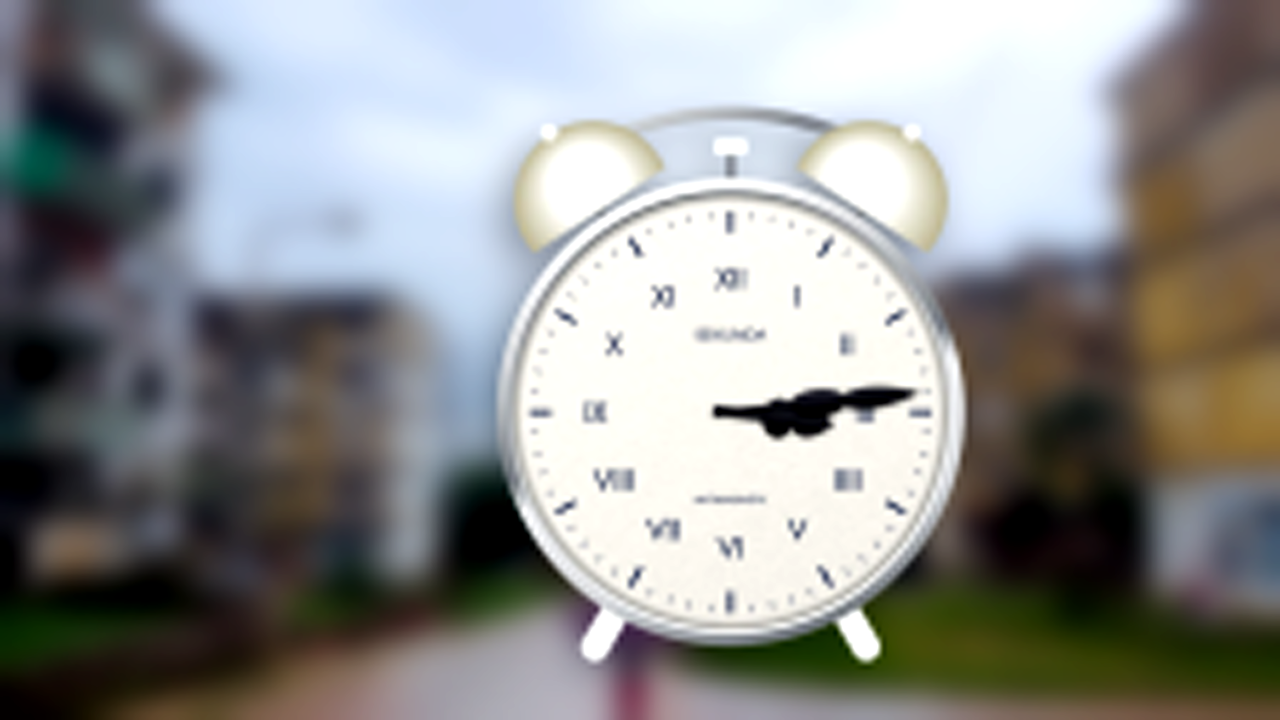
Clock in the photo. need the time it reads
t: 3:14
